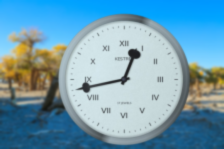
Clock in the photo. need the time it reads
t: 12:43
